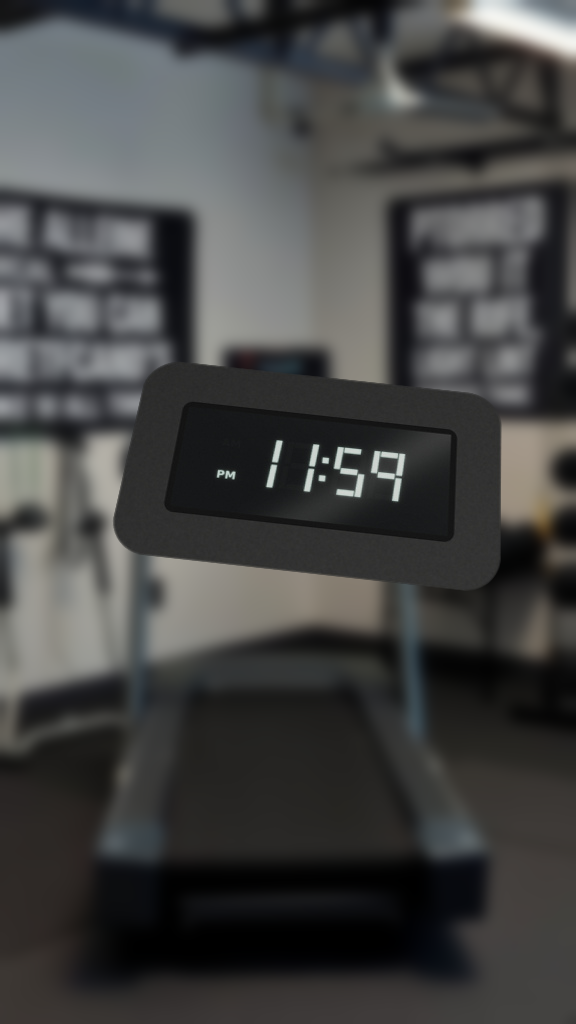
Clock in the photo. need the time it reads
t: 11:59
